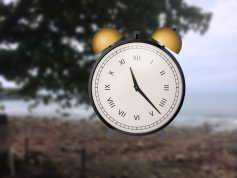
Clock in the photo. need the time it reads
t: 11:23
